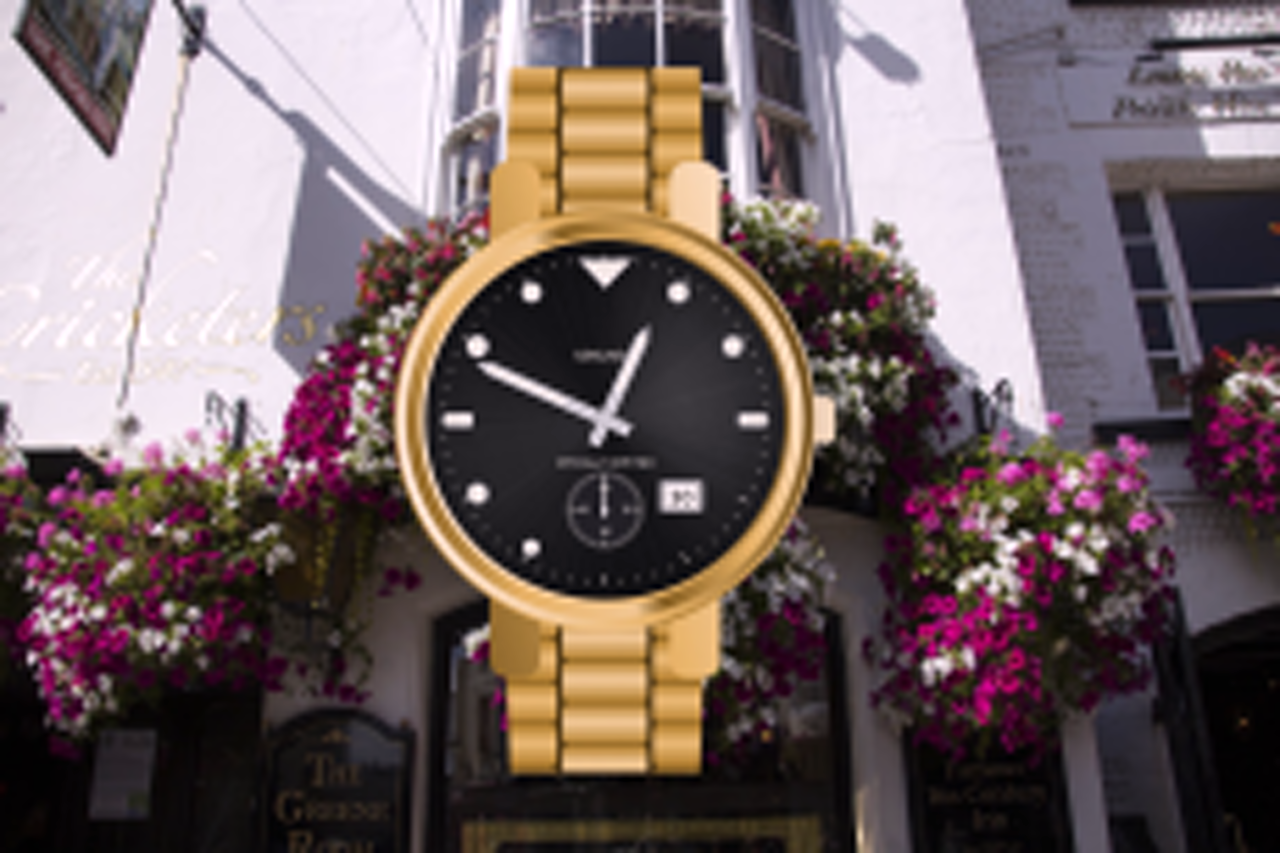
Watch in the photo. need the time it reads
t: 12:49
